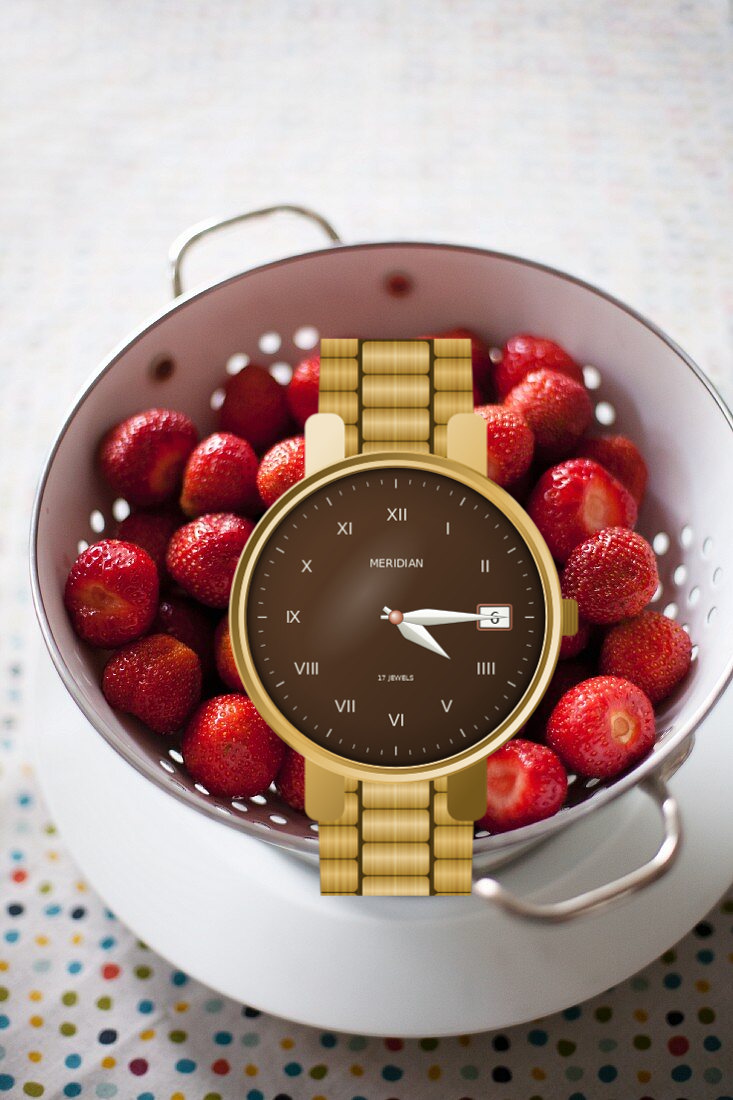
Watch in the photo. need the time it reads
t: 4:15
